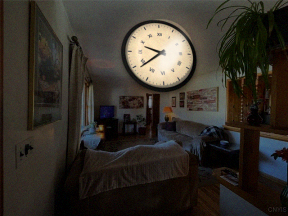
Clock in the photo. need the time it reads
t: 9:39
